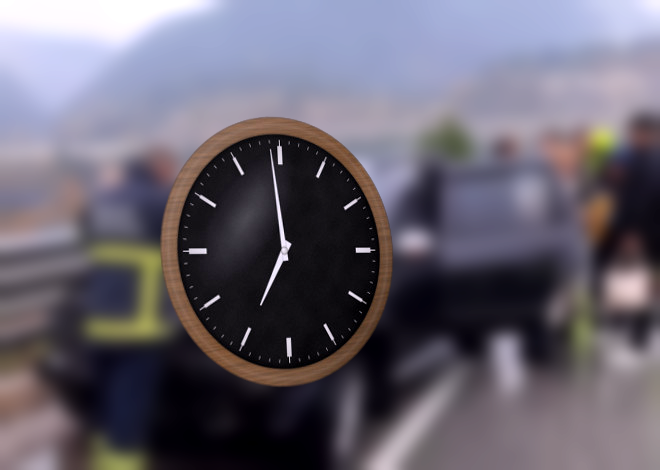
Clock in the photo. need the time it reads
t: 6:59
